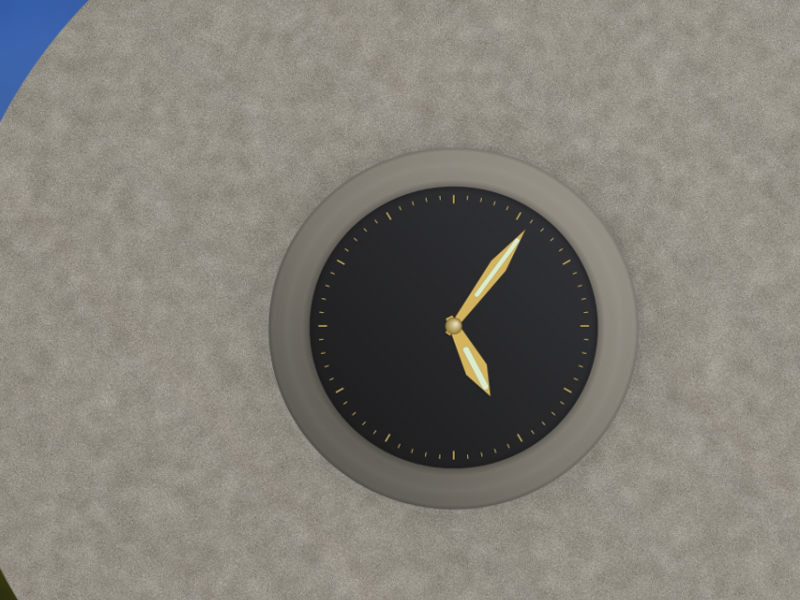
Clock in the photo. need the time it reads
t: 5:06
